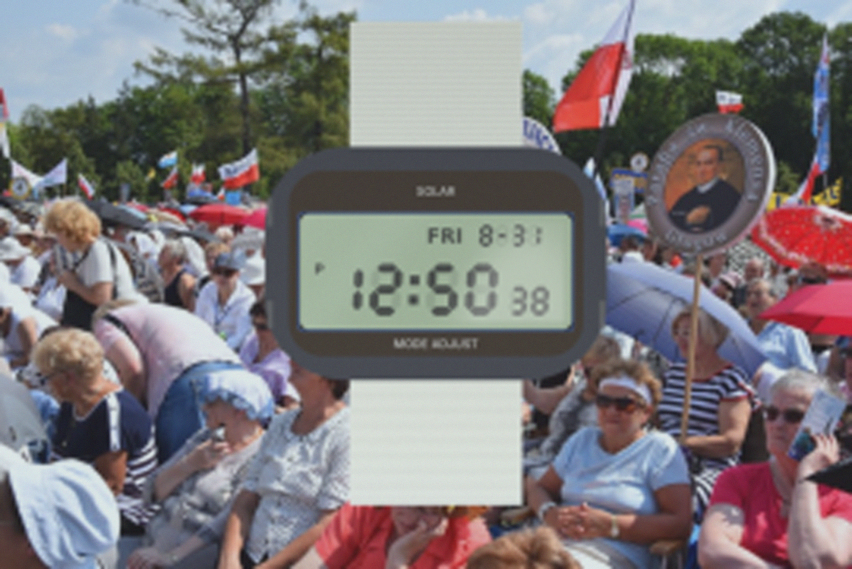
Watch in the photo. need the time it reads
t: 12:50:38
